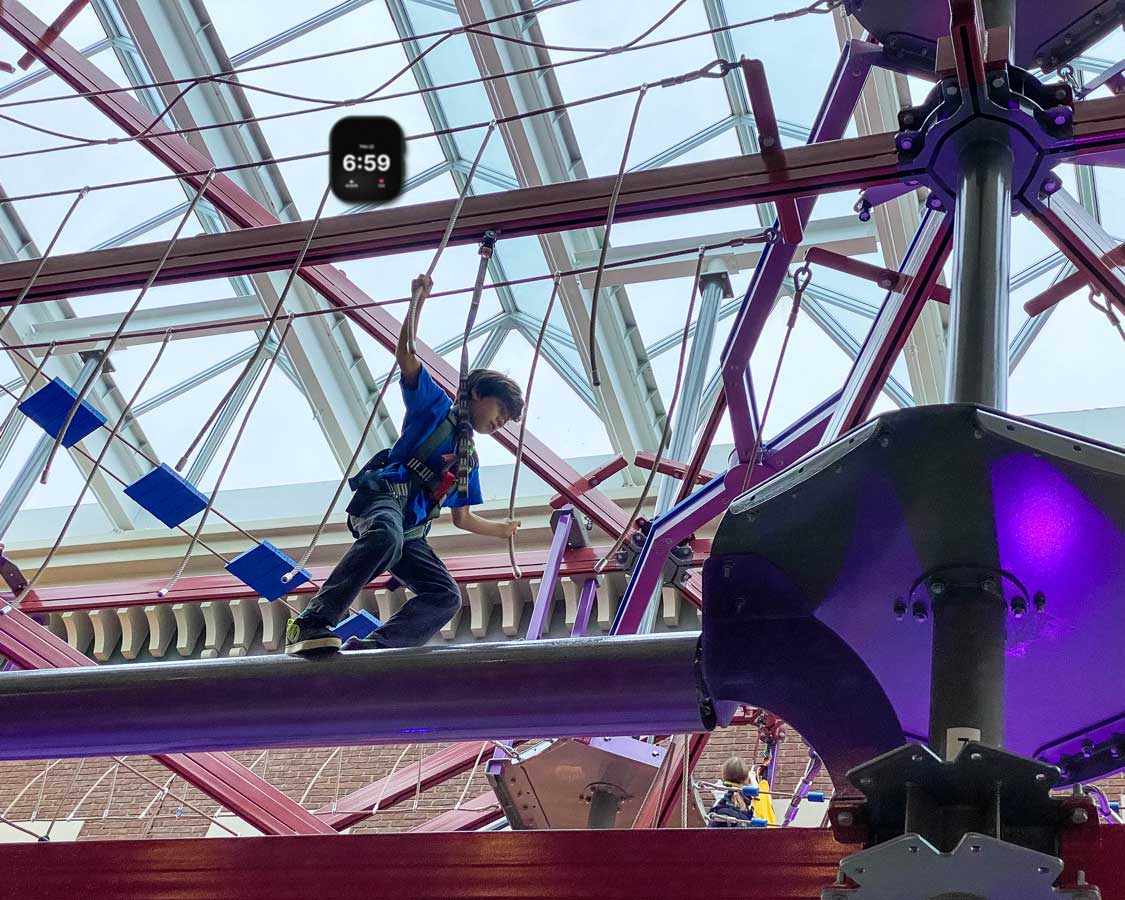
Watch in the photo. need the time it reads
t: 6:59
